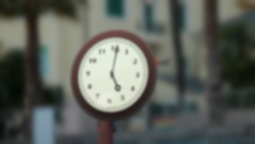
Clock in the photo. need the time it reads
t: 5:01
